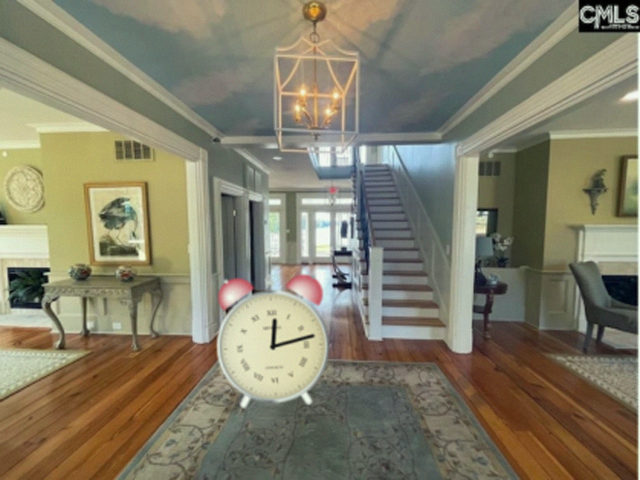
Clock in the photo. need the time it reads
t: 12:13
